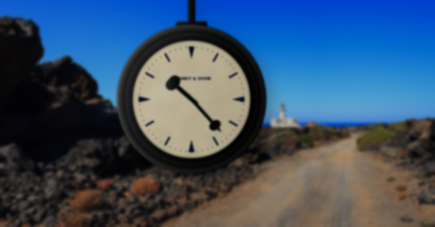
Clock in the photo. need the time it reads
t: 10:23
